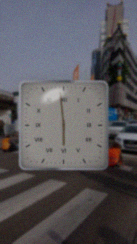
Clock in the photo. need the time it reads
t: 5:59
